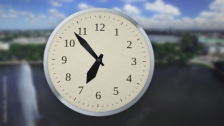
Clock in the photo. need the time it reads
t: 6:53
